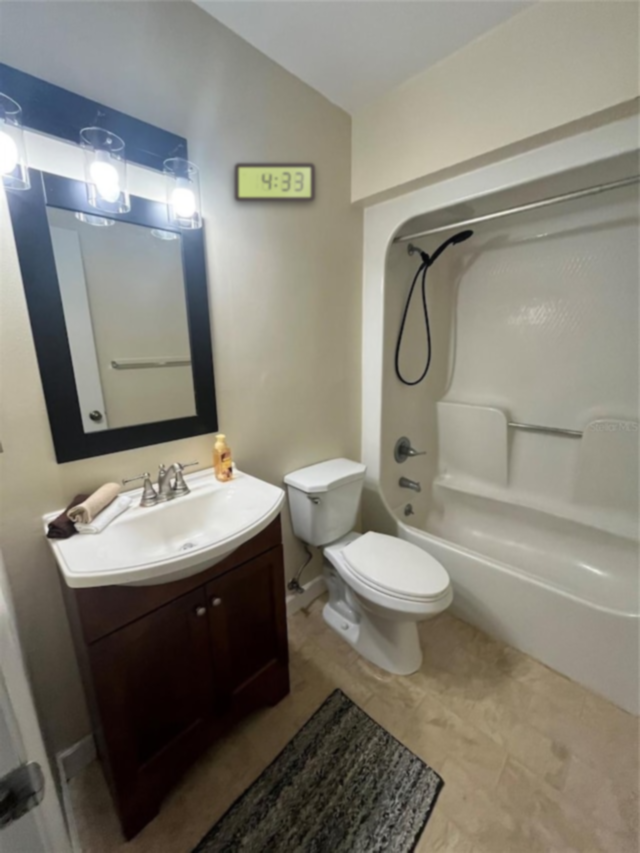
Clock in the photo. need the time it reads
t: 4:33
